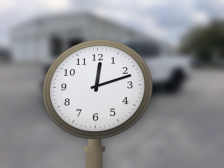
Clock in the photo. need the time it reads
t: 12:12
